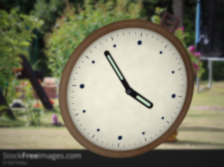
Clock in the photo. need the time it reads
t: 3:53
